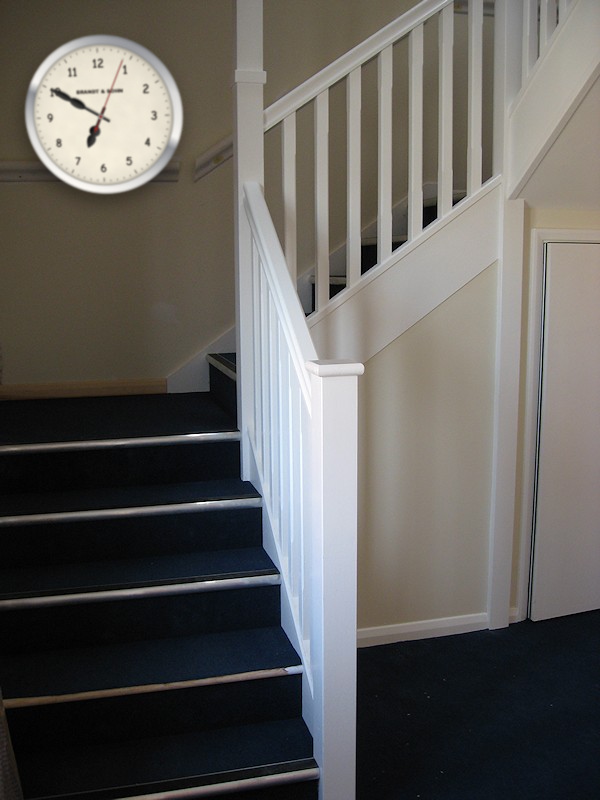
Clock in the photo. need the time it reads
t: 6:50:04
